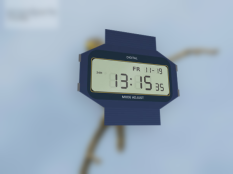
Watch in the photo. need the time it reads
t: 13:15:35
